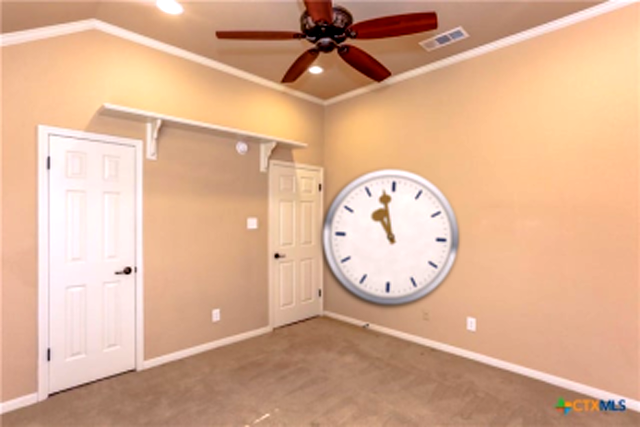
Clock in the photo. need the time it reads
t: 10:58
